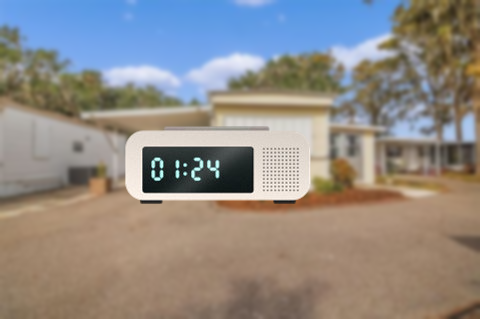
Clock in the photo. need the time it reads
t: 1:24
